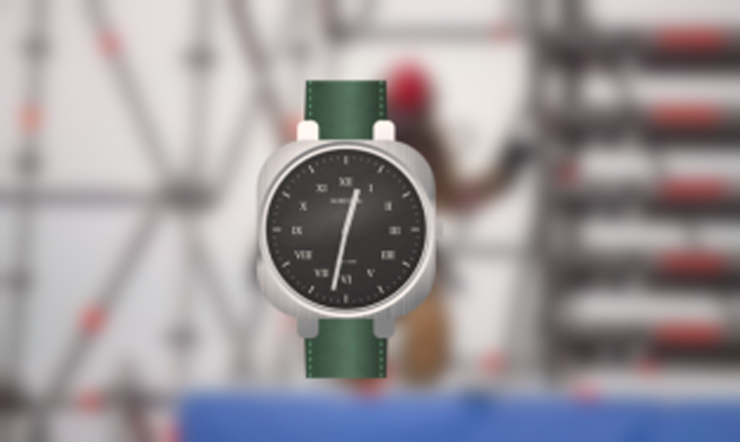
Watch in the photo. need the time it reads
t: 12:32
